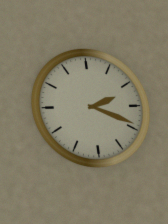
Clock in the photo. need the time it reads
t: 2:19
